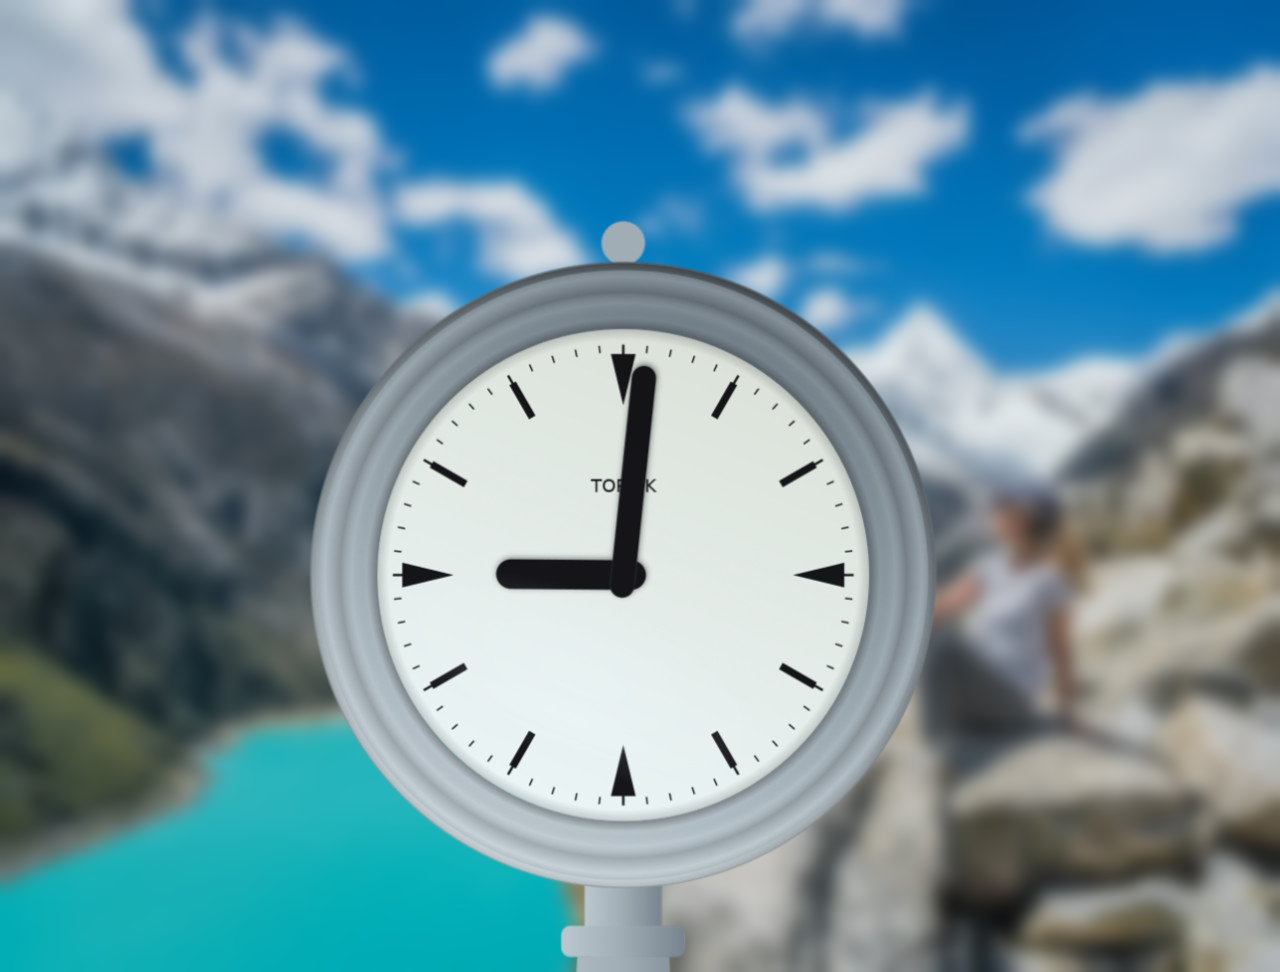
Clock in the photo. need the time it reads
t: 9:01
